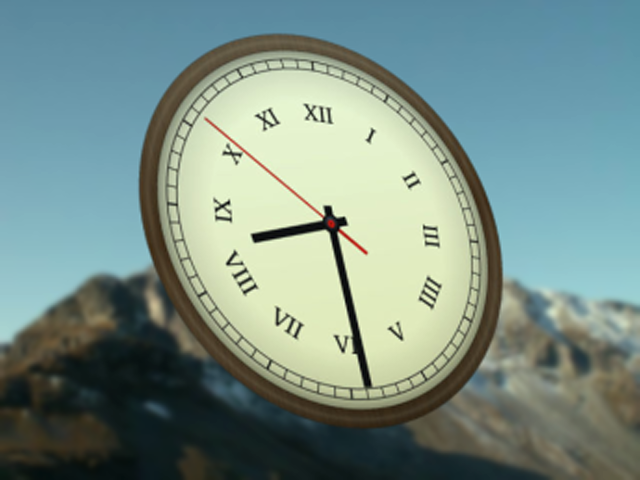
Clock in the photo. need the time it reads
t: 8:28:51
